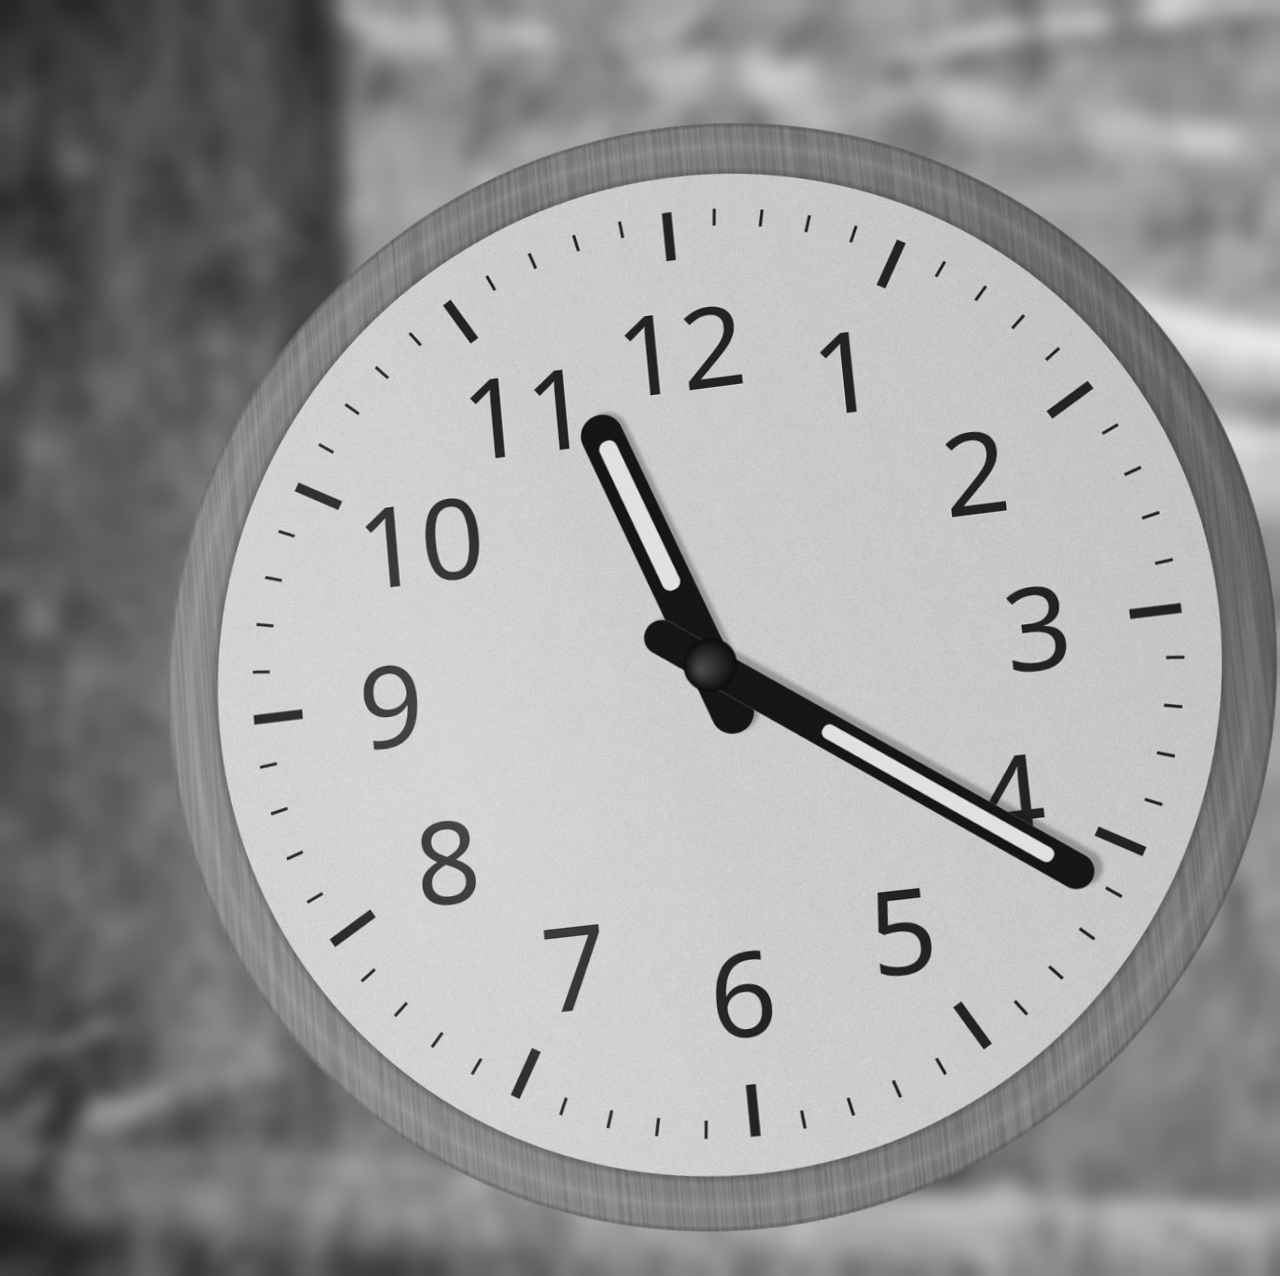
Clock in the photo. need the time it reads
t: 11:21
